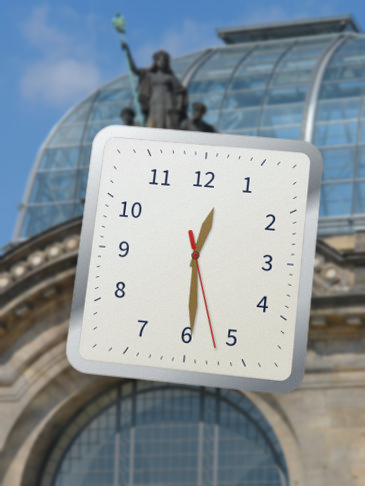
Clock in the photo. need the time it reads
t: 12:29:27
